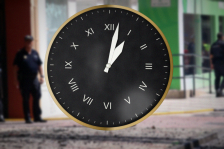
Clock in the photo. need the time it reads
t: 1:02
